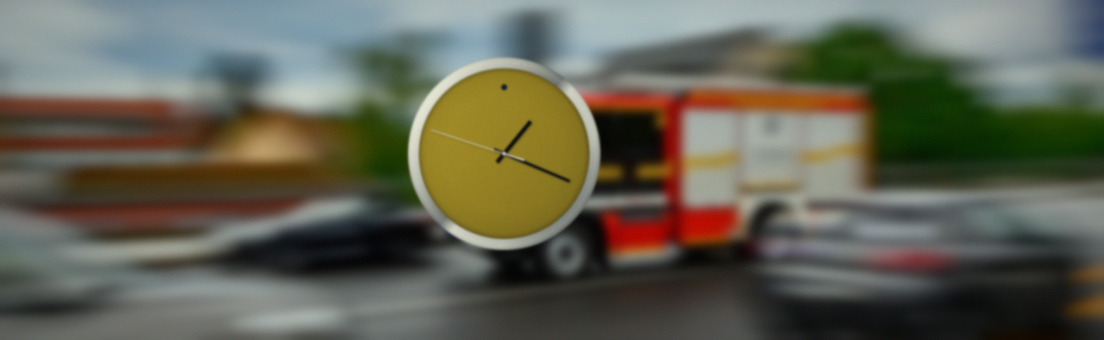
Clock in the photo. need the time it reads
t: 1:18:48
